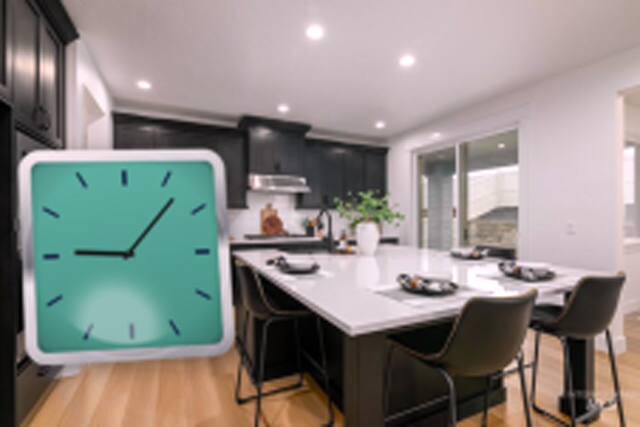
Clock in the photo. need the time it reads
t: 9:07
